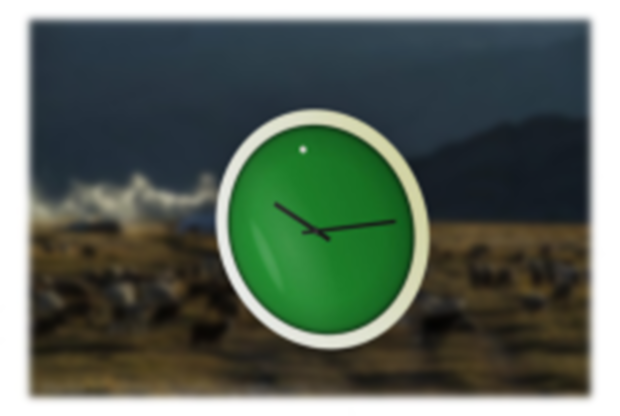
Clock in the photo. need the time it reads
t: 10:15
